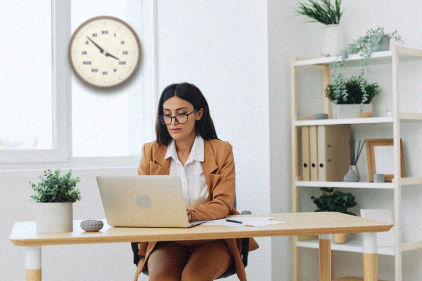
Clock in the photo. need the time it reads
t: 3:52
